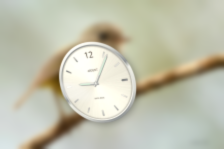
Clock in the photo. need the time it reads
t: 9:06
